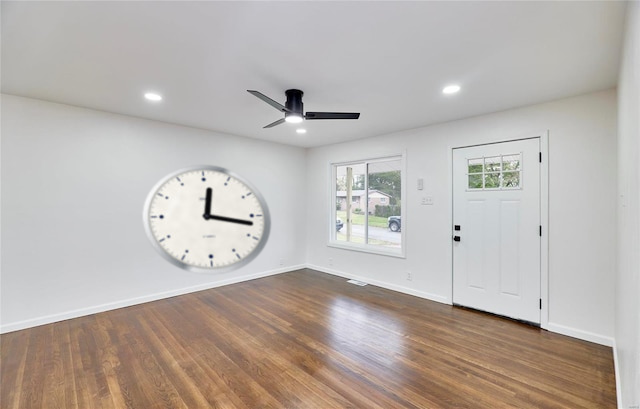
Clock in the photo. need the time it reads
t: 12:17
